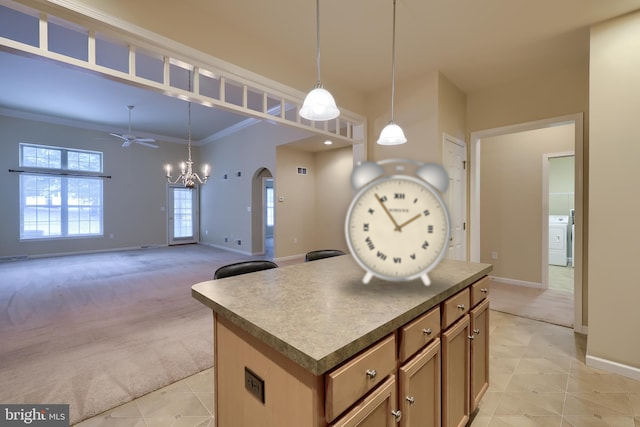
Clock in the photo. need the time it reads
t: 1:54
